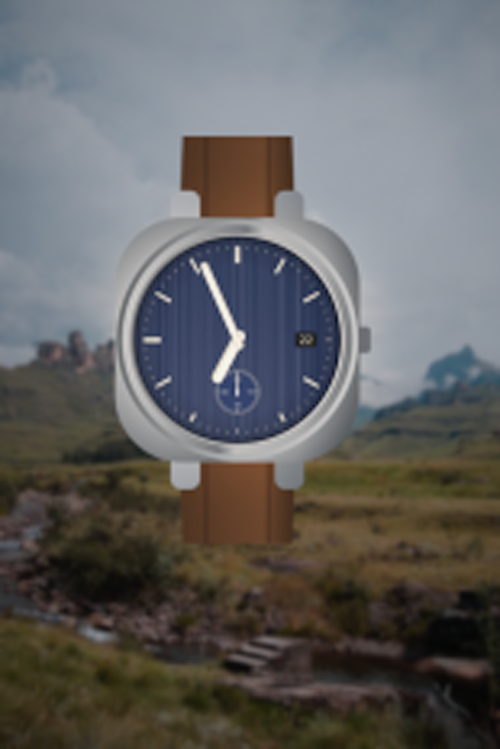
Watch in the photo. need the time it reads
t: 6:56
